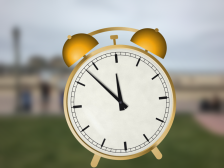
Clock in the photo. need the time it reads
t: 11:53
